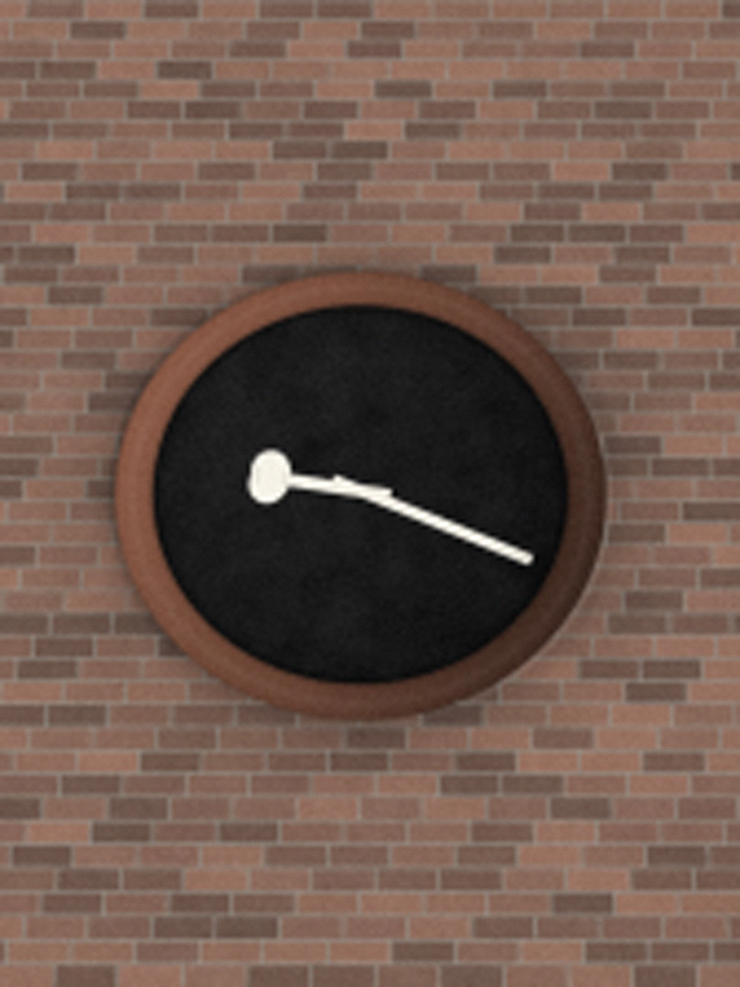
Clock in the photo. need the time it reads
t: 9:19
